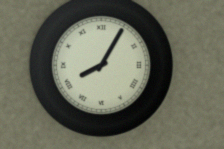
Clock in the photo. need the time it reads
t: 8:05
